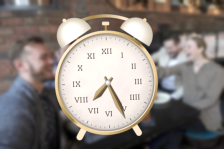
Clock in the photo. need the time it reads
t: 7:26
